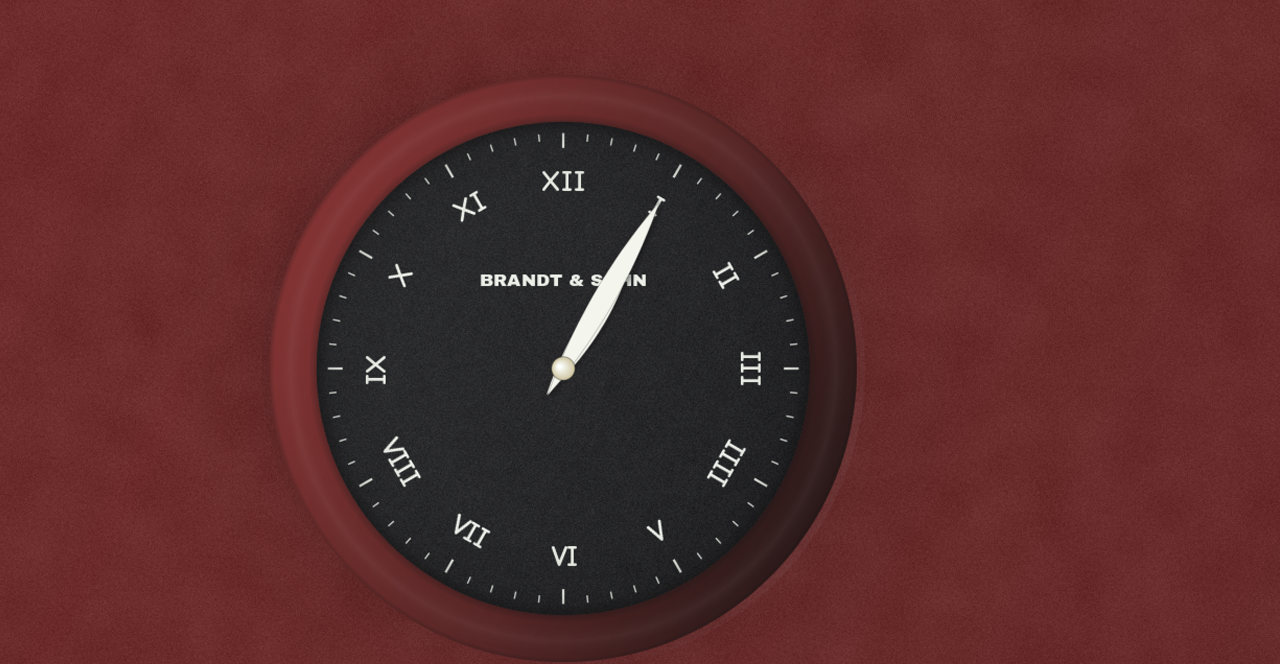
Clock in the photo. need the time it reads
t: 1:05
